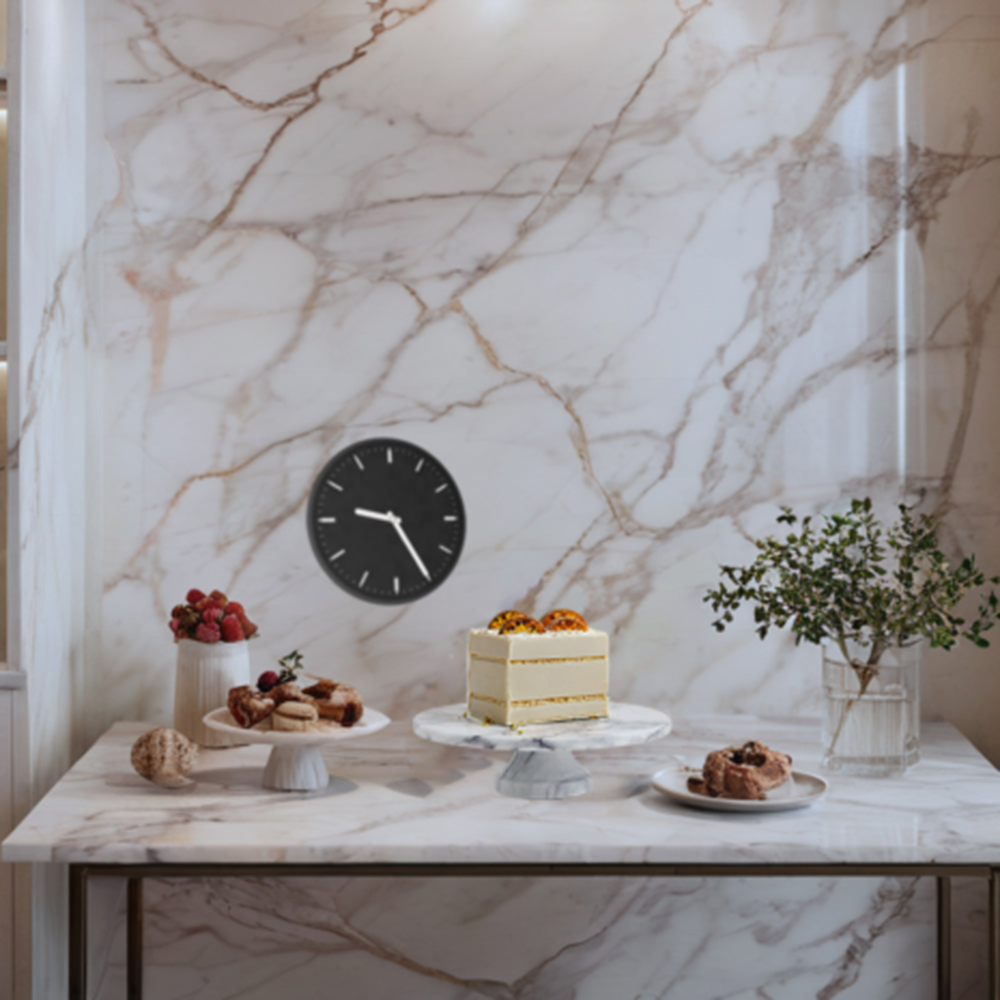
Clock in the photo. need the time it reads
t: 9:25
